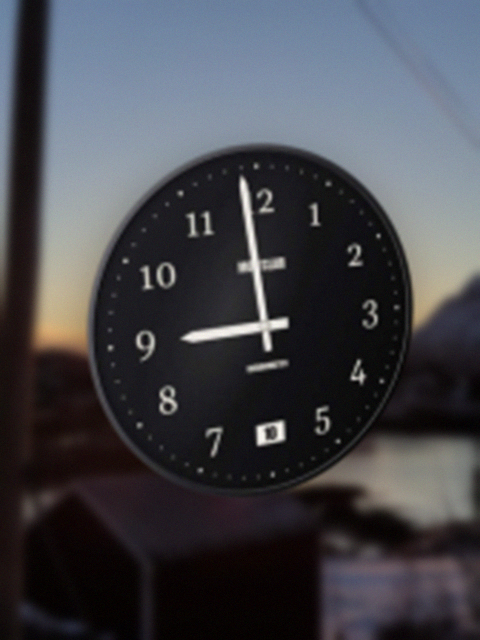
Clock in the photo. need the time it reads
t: 8:59
